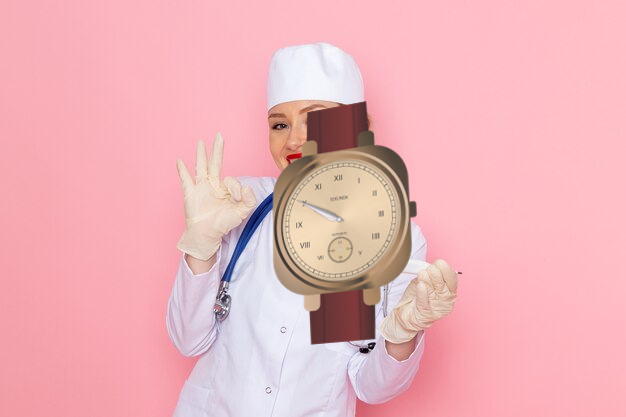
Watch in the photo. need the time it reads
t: 9:50
